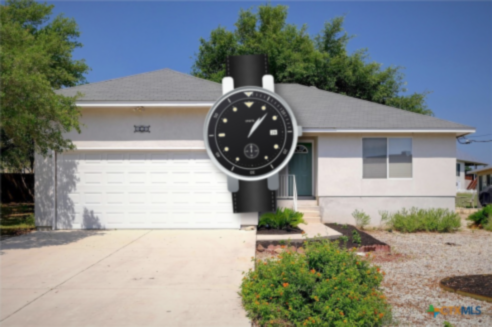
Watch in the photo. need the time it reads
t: 1:07
